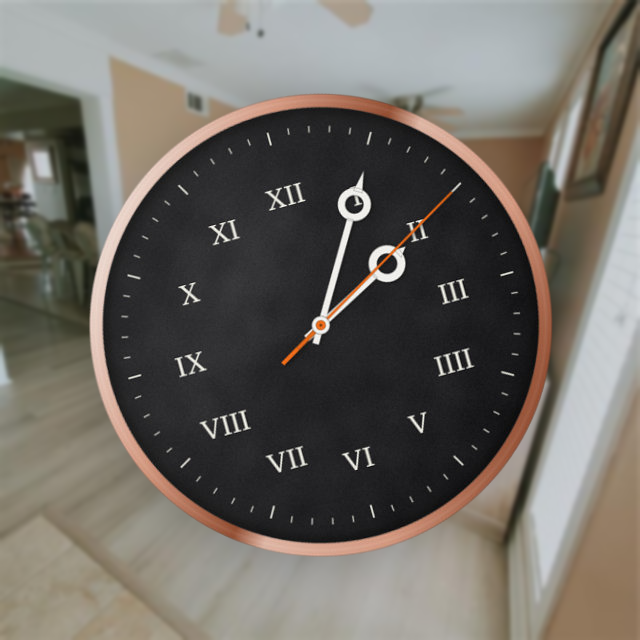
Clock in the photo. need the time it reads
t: 2:05:10
